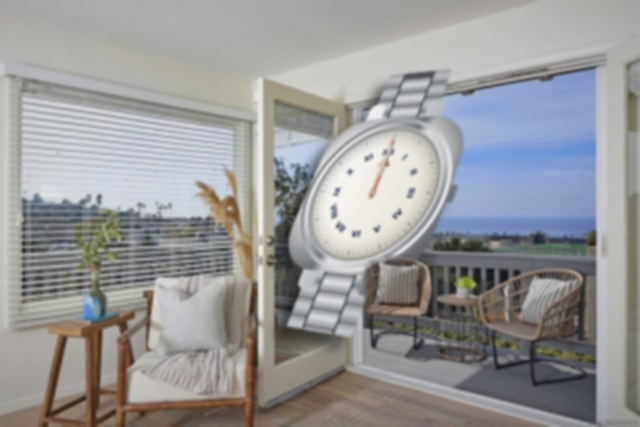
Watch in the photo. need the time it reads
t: 12:00
